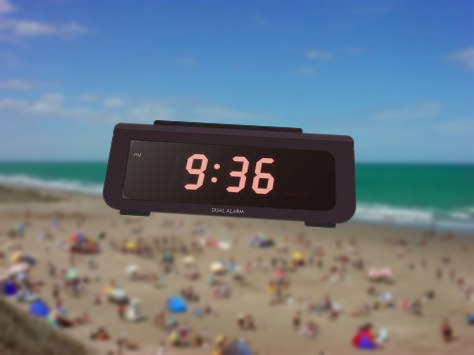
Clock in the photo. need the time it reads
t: 9:36
